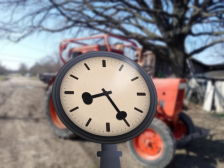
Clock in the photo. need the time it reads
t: 8:25
